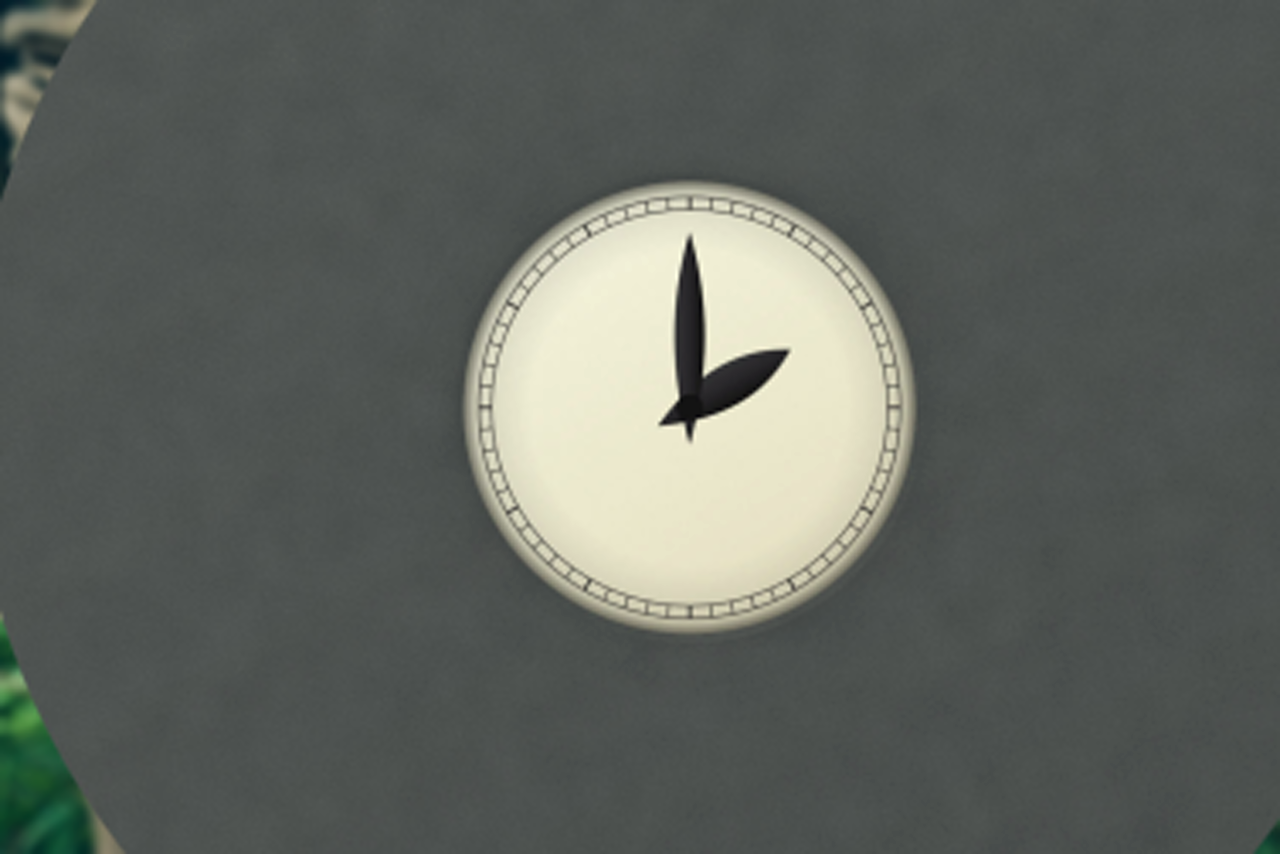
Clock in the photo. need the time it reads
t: 2:00
